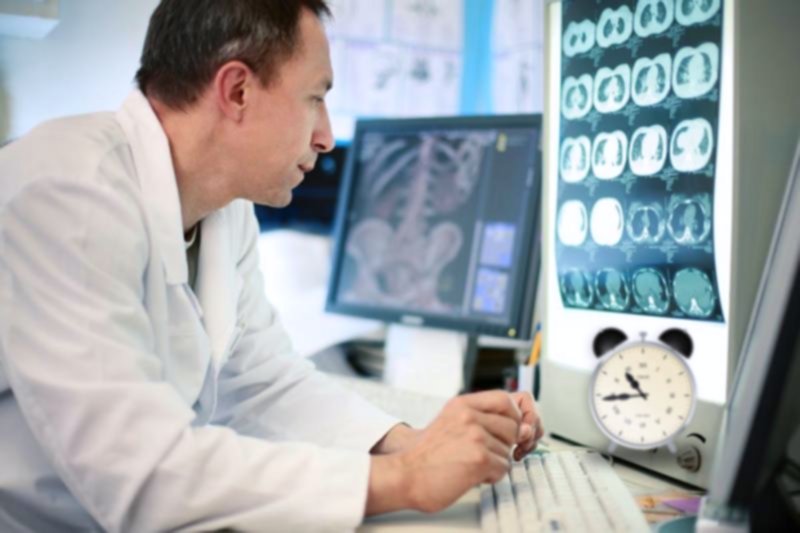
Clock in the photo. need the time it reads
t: 10:44
